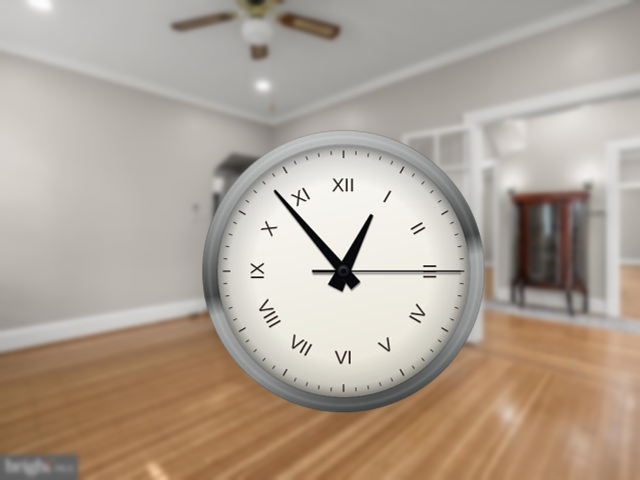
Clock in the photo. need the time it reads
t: 12:53:15
